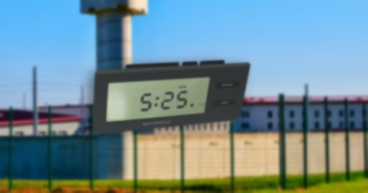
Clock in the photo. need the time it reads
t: 5:25
